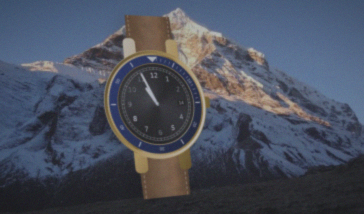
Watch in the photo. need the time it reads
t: 10:56
